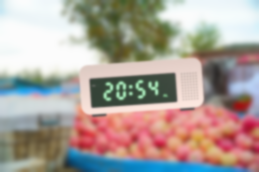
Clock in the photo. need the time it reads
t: 20:54
